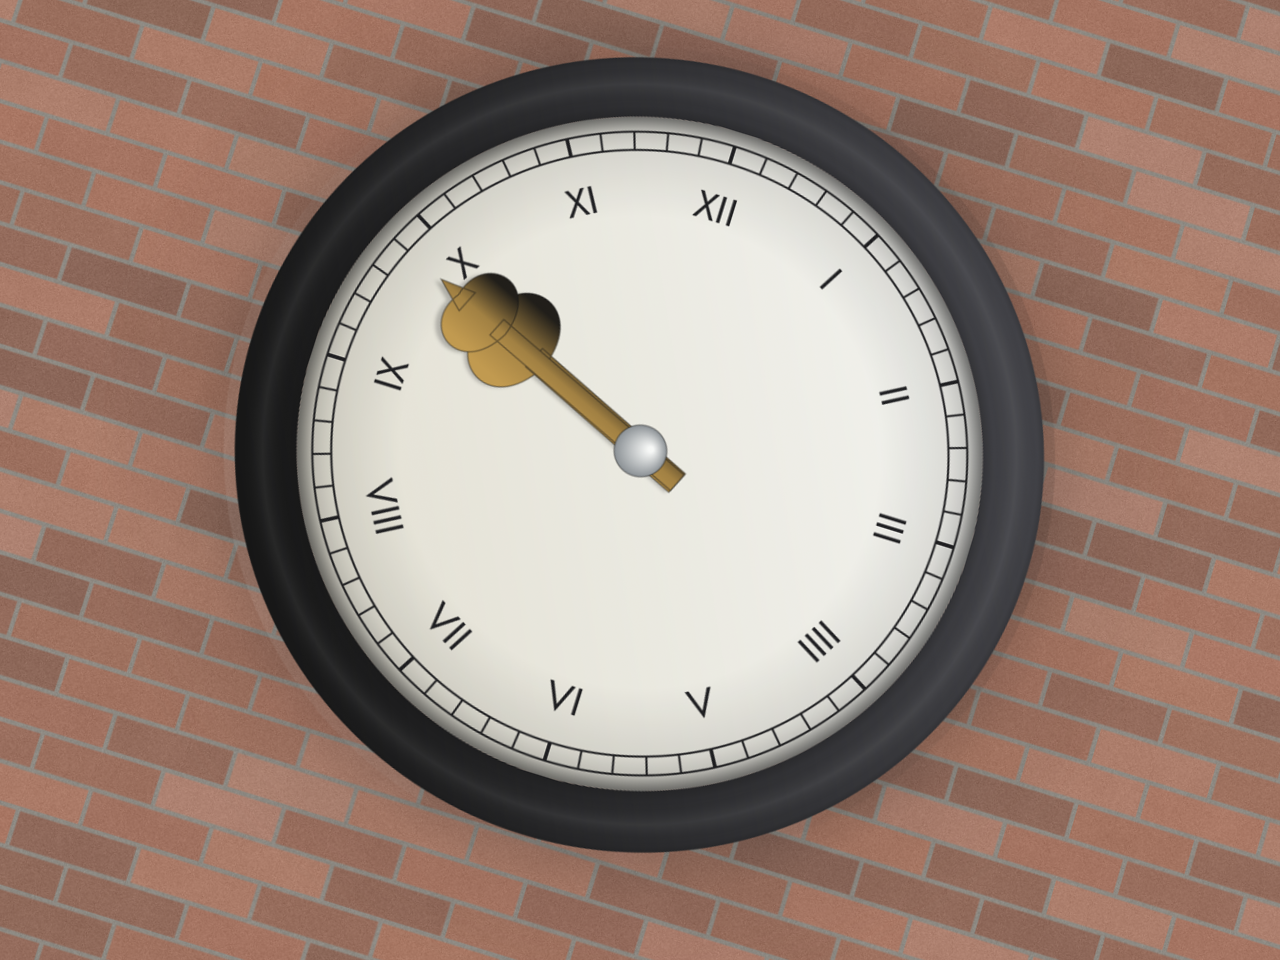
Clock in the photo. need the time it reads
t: 9:49
